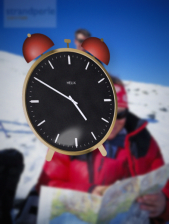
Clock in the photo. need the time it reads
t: 4:50
